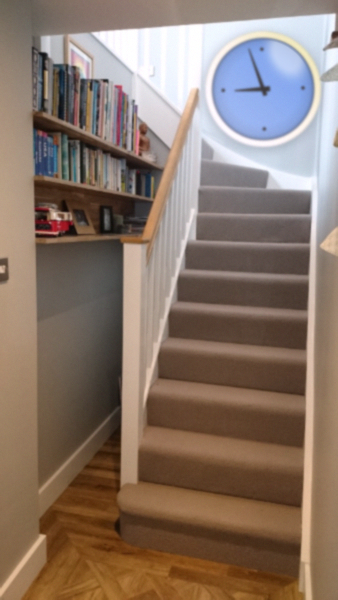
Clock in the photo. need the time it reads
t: 8:57
